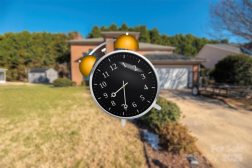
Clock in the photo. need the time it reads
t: 8:34
